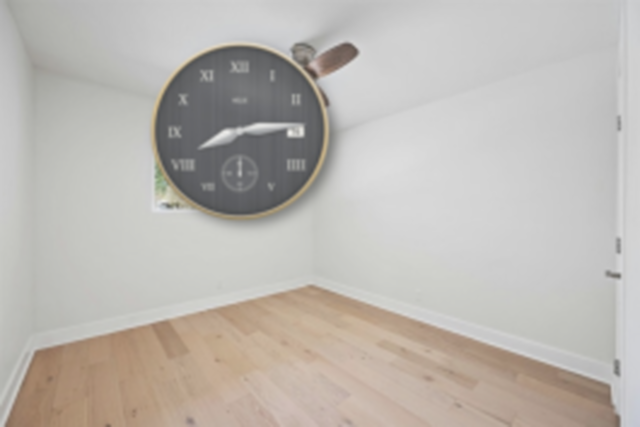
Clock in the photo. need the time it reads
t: 8:14
